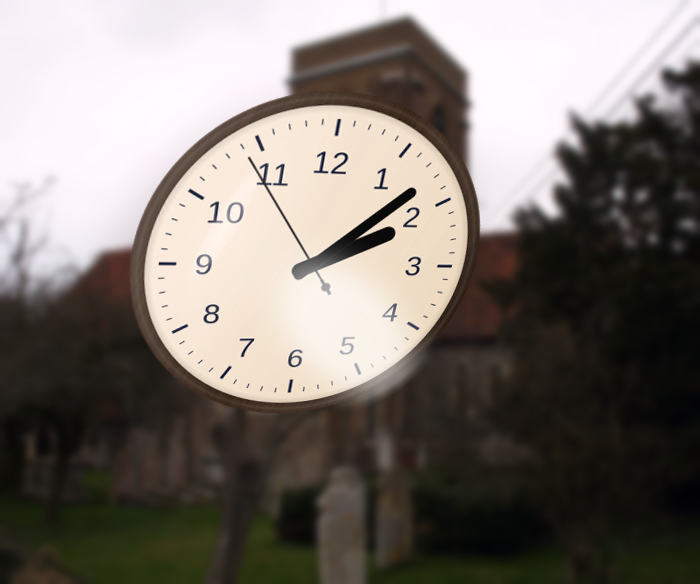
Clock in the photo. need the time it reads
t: 2:07:54
